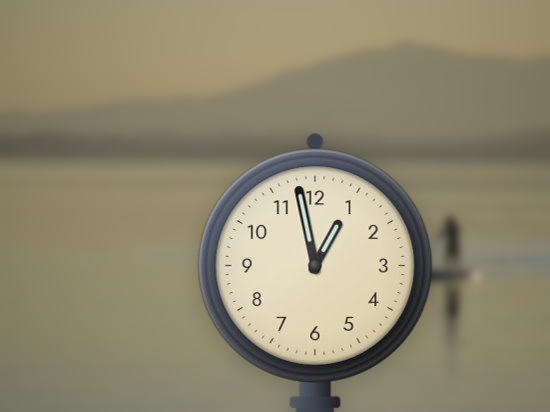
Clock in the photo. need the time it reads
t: 12:58
